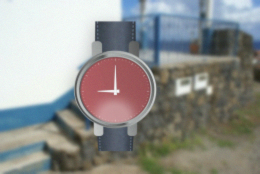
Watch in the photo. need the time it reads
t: 9:00
